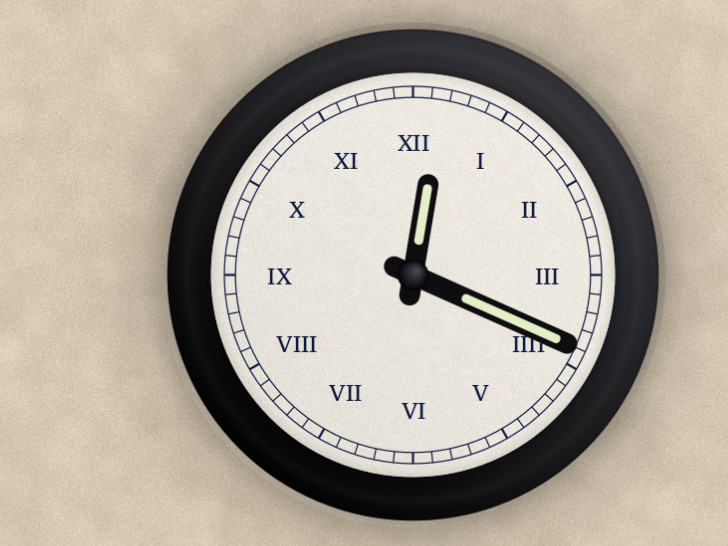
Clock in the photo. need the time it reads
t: 12:19
